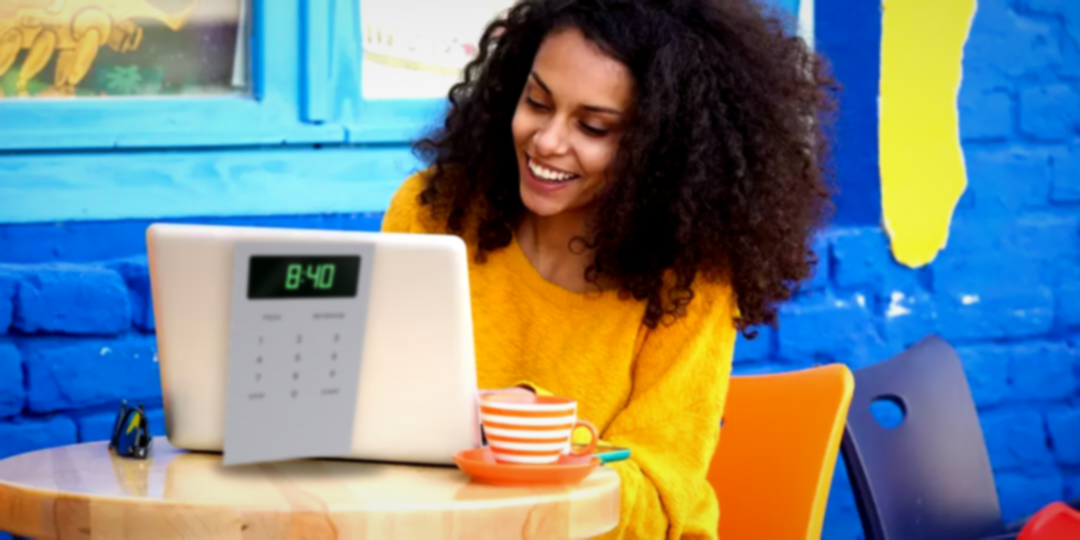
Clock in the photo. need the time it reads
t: 8:40
